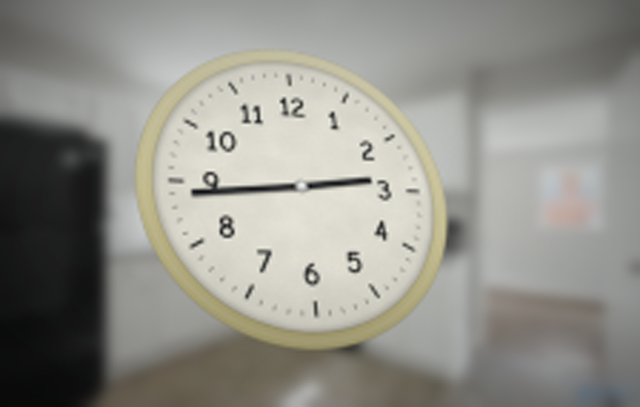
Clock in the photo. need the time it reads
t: 2:44
